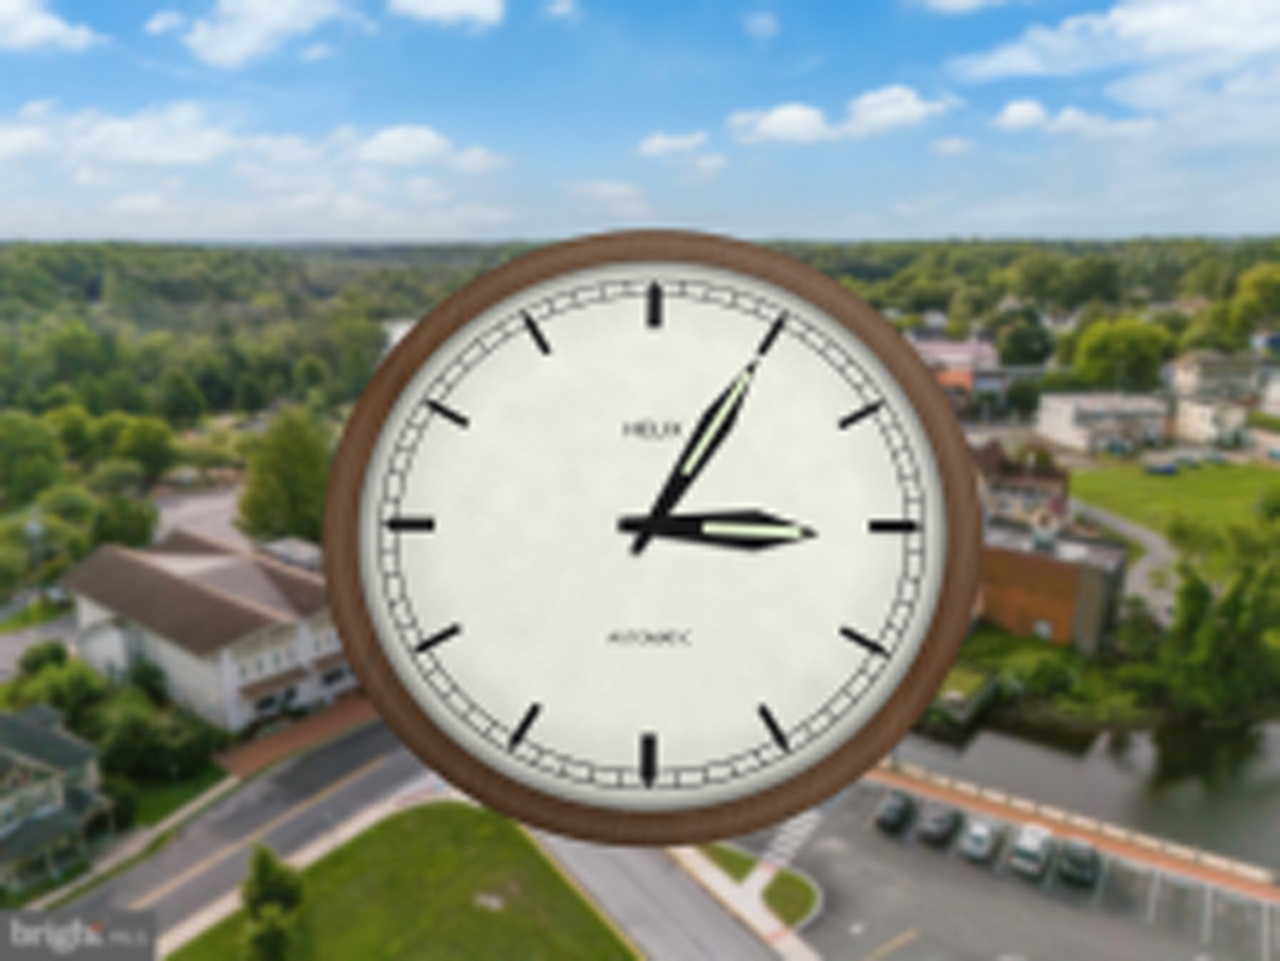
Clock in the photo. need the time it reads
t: 3:05
